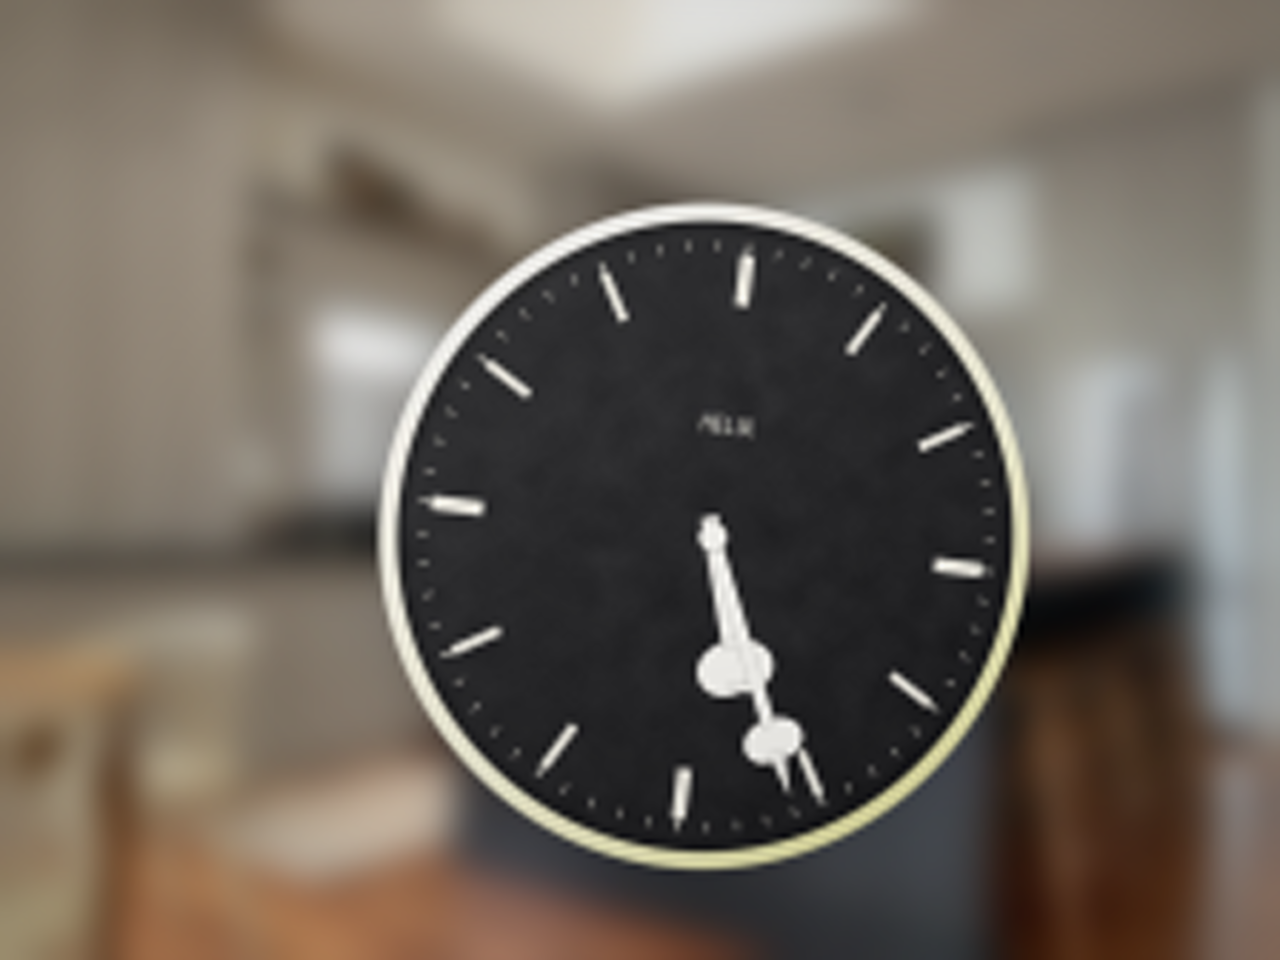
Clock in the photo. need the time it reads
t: 5:26
